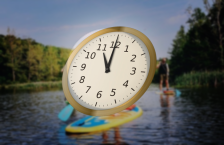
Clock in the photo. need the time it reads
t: 11:00
